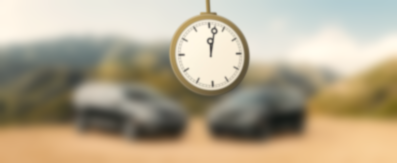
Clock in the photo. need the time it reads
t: 12:02
